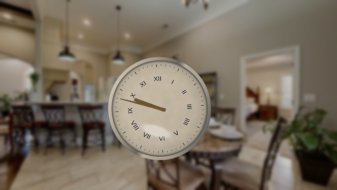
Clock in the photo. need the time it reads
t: 9:48
